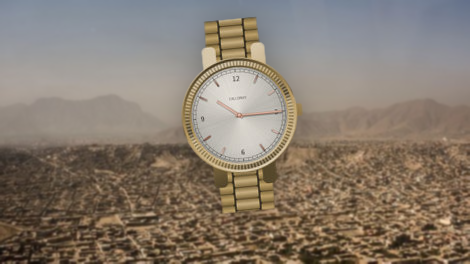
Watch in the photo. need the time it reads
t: 10:15
